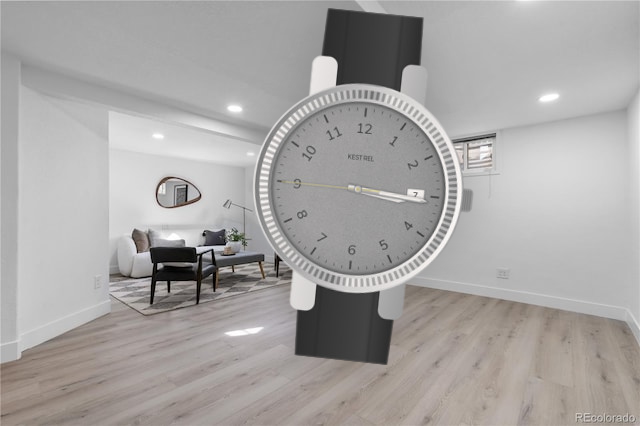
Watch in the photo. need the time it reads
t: 3:15:45
